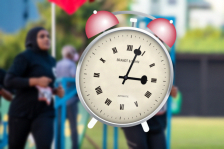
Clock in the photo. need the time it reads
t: 3:03
